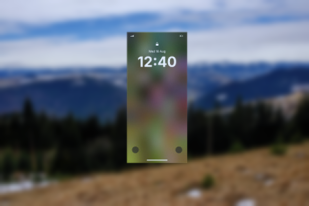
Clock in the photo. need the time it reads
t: 12:40
